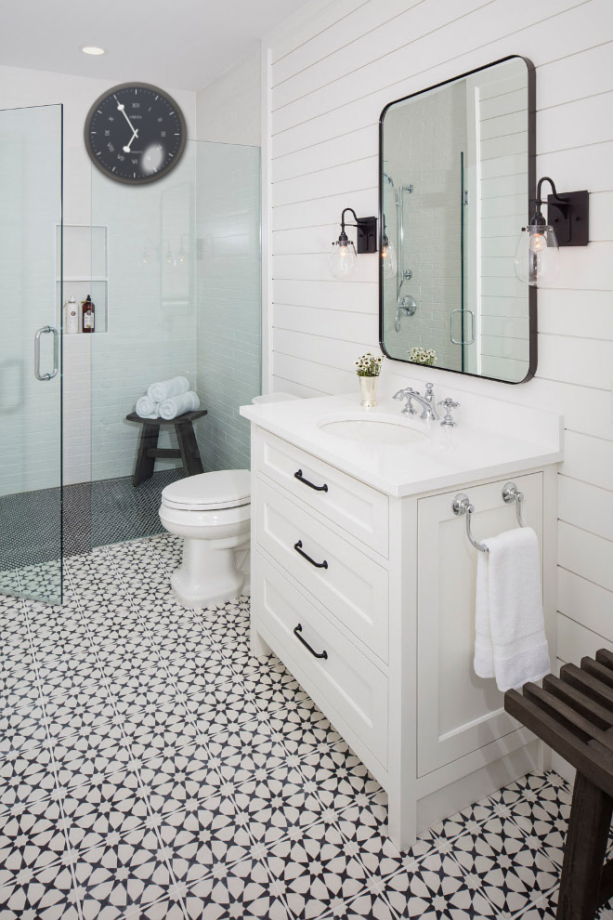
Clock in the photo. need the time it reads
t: 6:55
